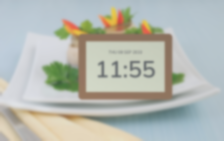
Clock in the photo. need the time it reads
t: 11:55
